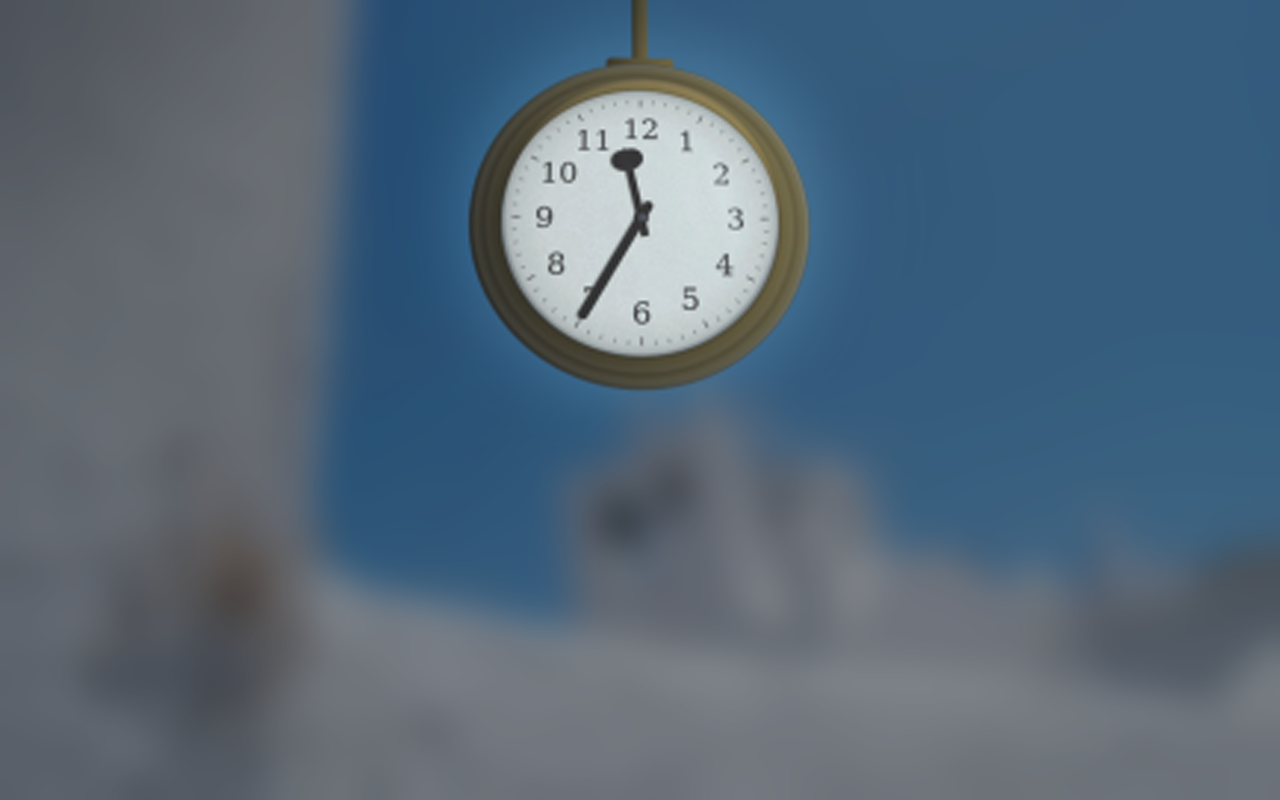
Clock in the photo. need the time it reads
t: 11:35
